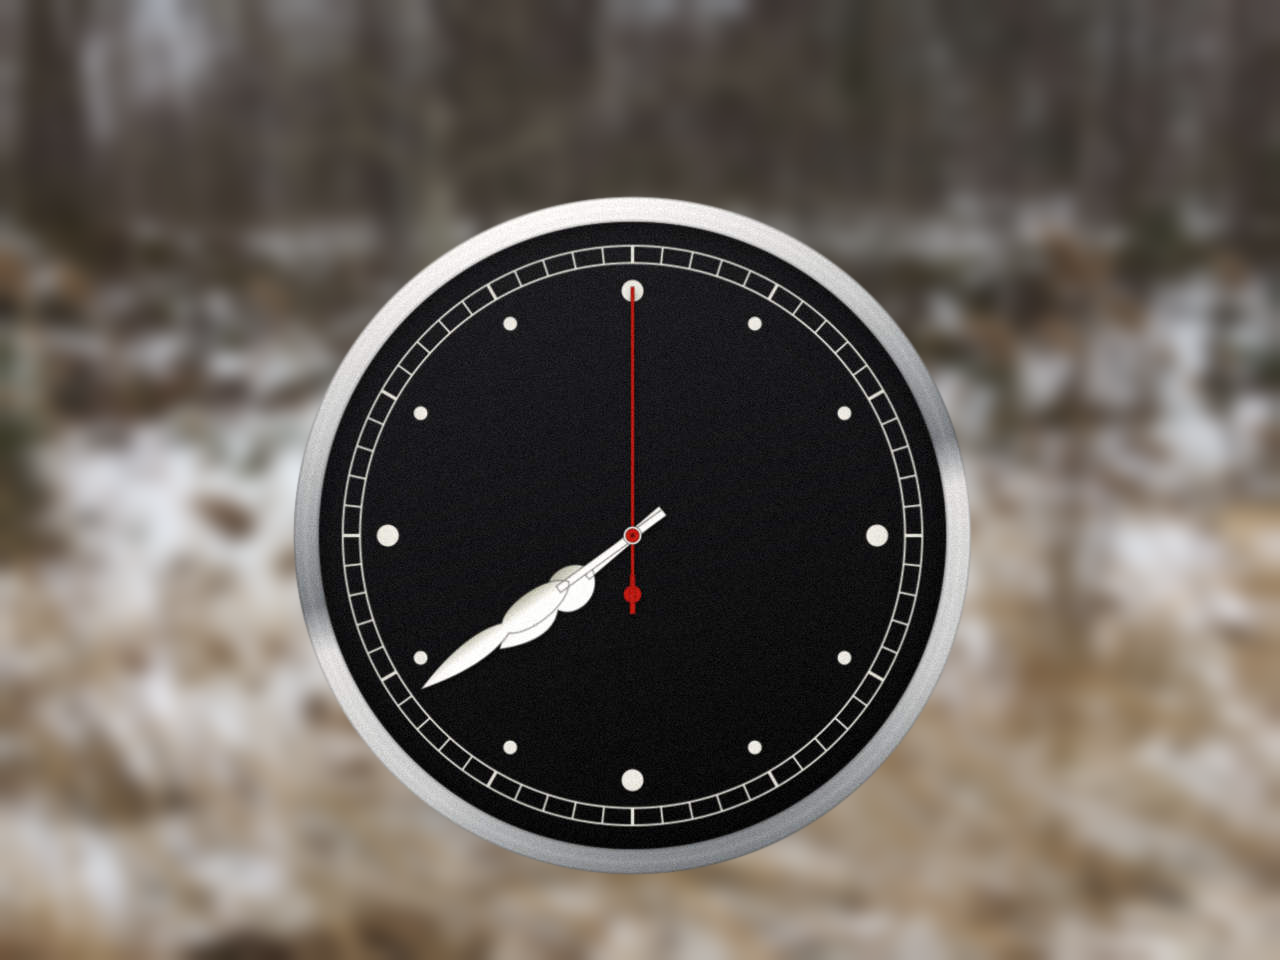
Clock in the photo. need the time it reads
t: 7:39:00
